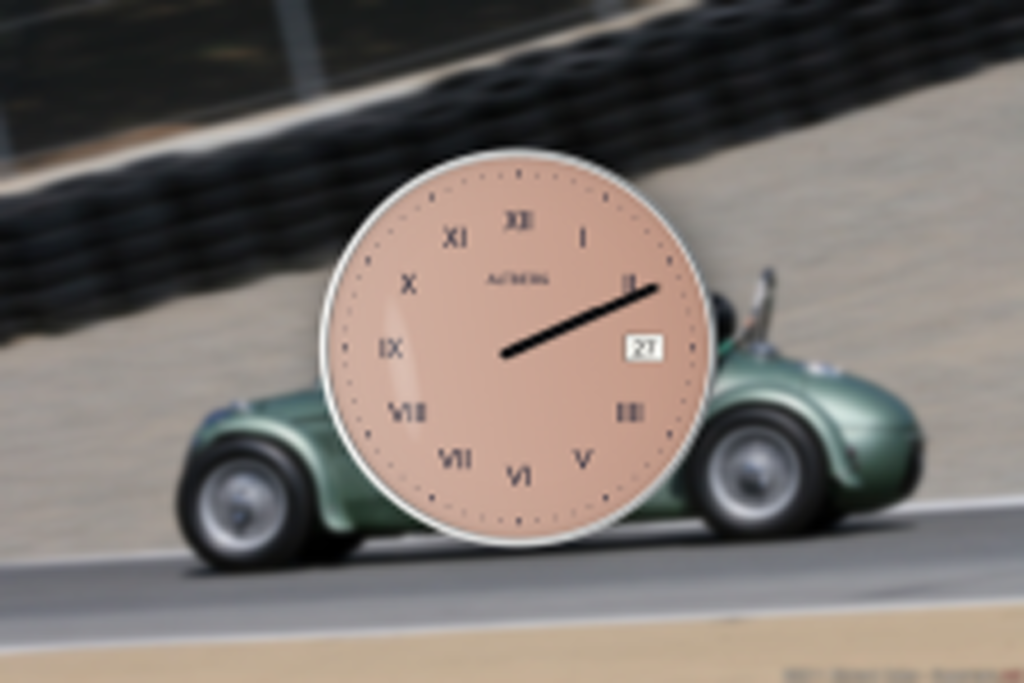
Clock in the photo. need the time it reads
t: 2:11
